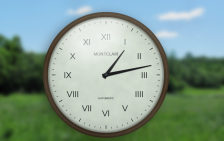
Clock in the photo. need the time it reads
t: 1:13
